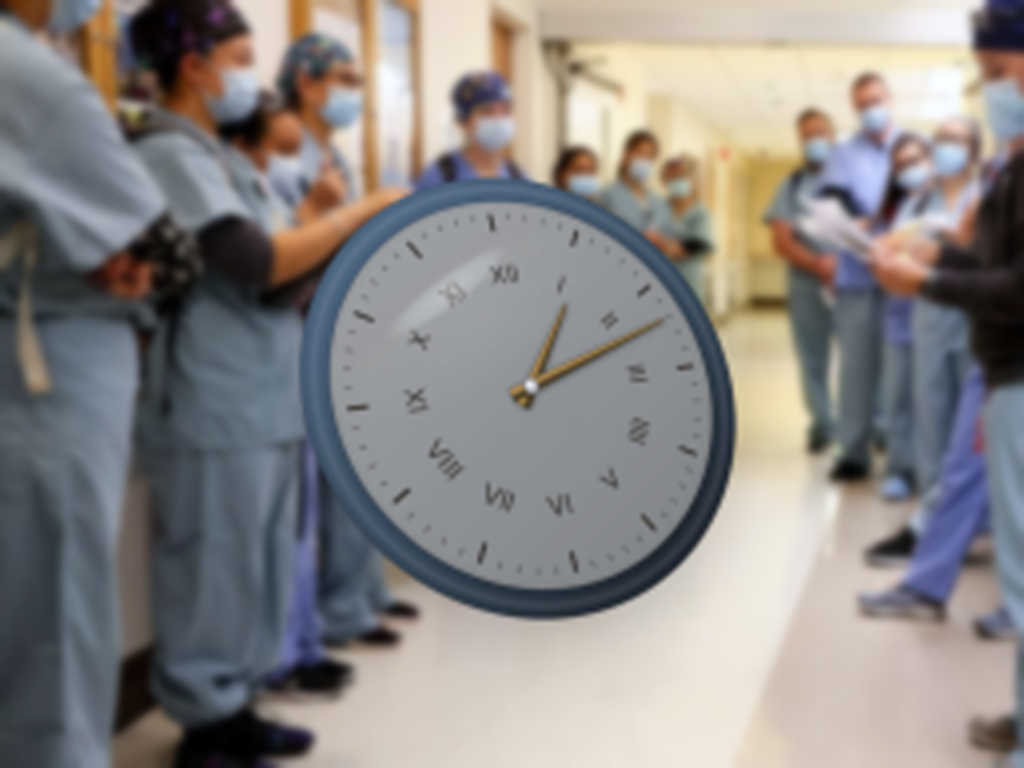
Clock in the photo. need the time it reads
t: 1:12
